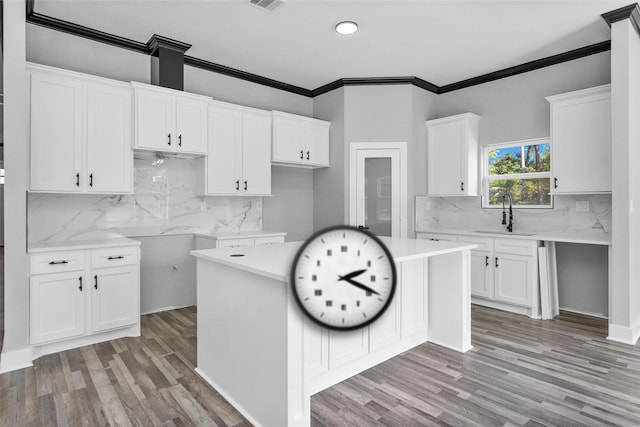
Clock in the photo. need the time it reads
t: 2:19
